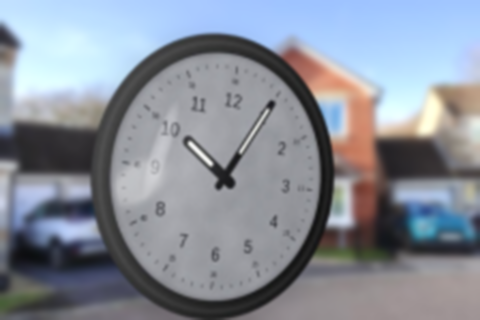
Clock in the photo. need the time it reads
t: 10:05
